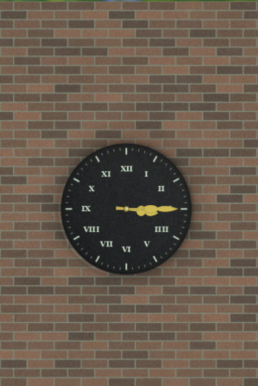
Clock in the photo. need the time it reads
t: 3:15
